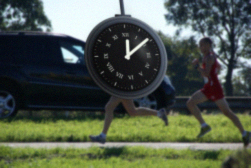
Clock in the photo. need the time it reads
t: 12:09
